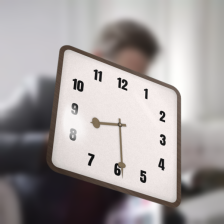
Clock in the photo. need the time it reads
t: 8:29
